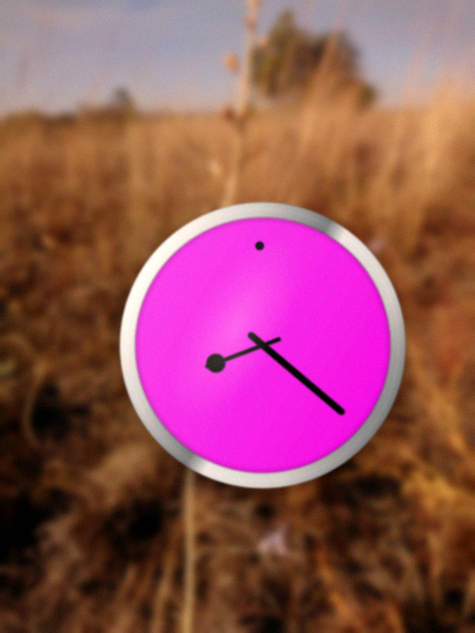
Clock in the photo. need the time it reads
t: 8:22
